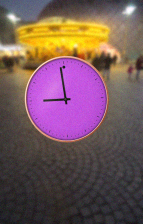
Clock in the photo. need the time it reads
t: 8:59
